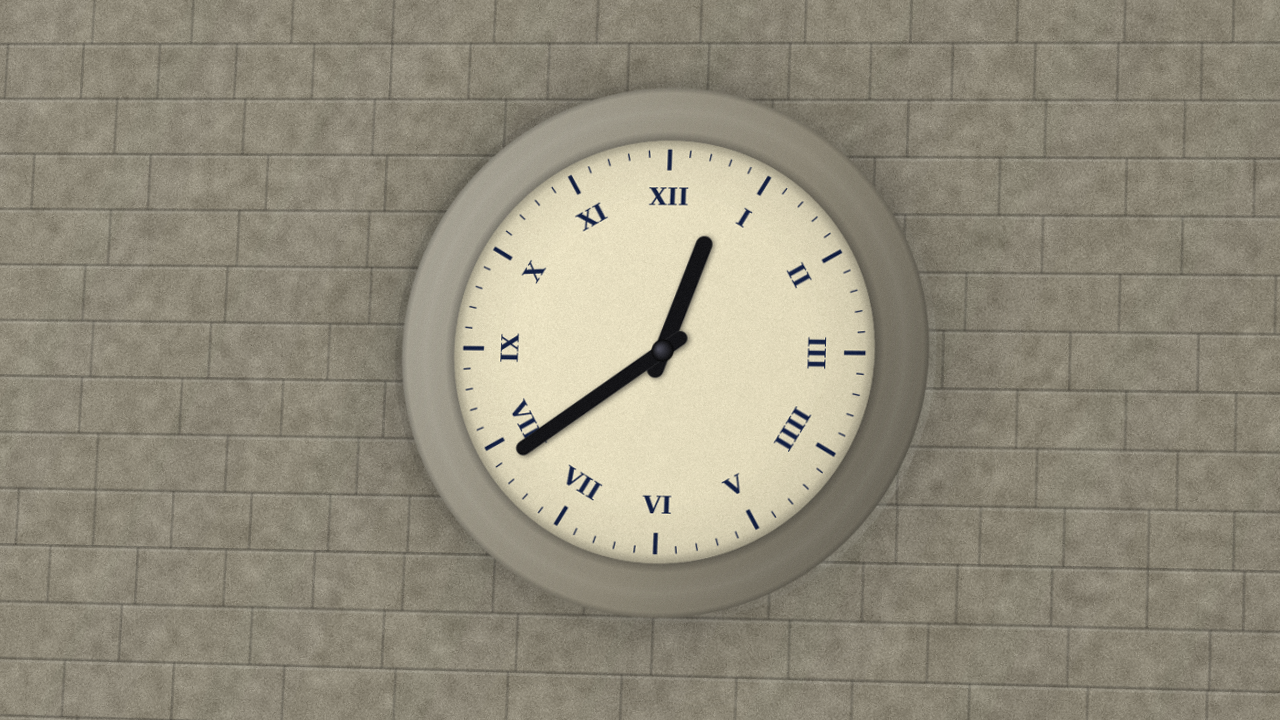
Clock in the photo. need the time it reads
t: 12:39
